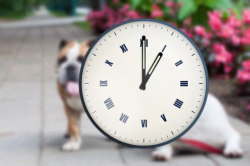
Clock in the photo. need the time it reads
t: 1:00
